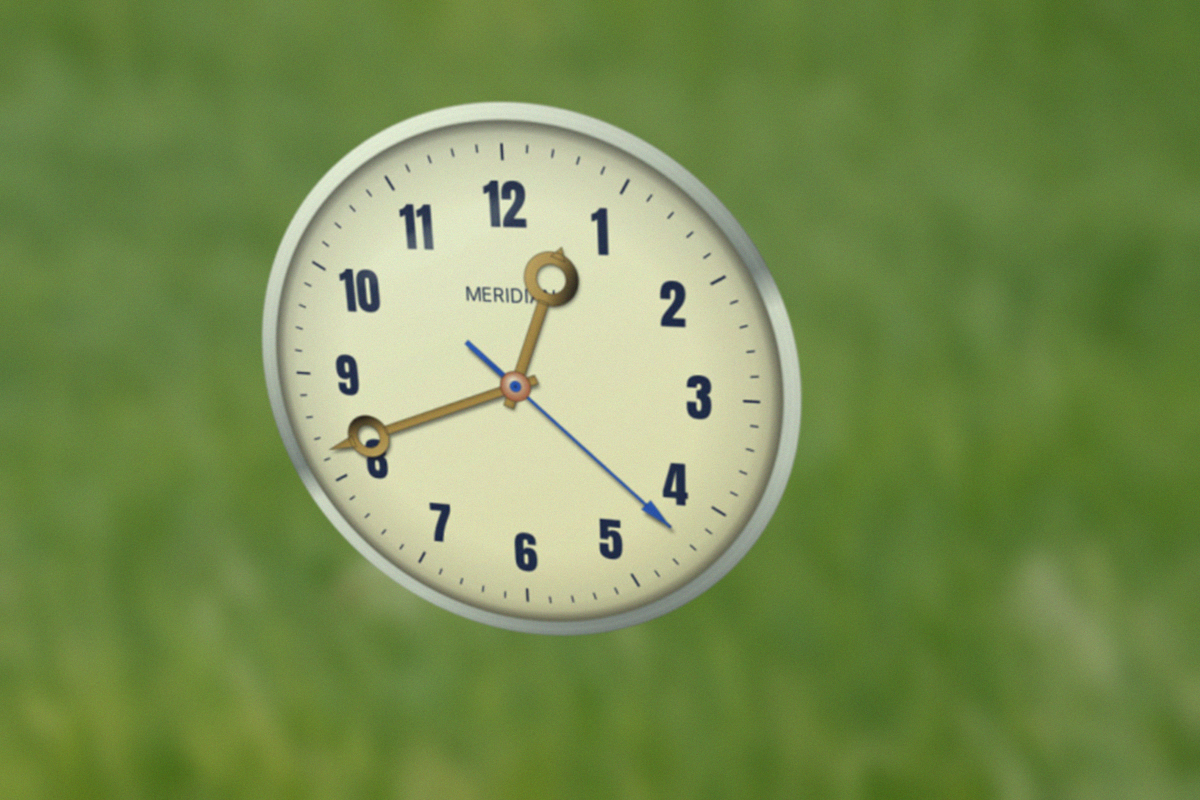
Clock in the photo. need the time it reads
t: 12:41:22
